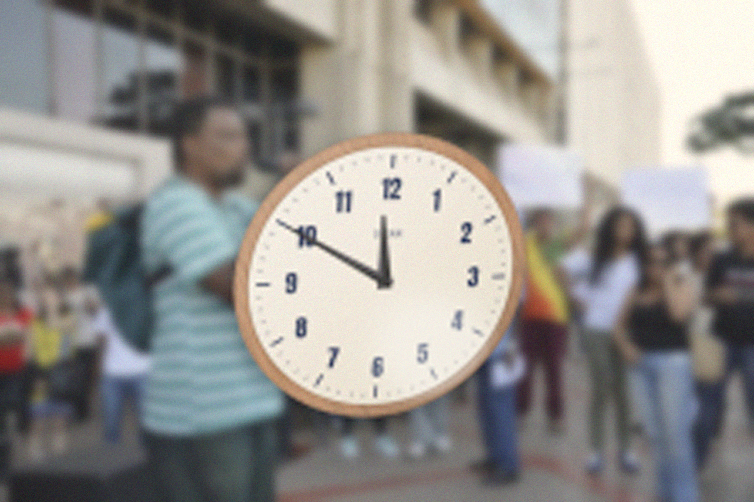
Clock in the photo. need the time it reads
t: 11:50
